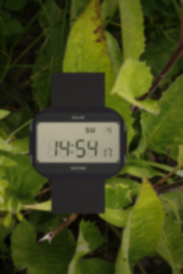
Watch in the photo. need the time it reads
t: 14:54
